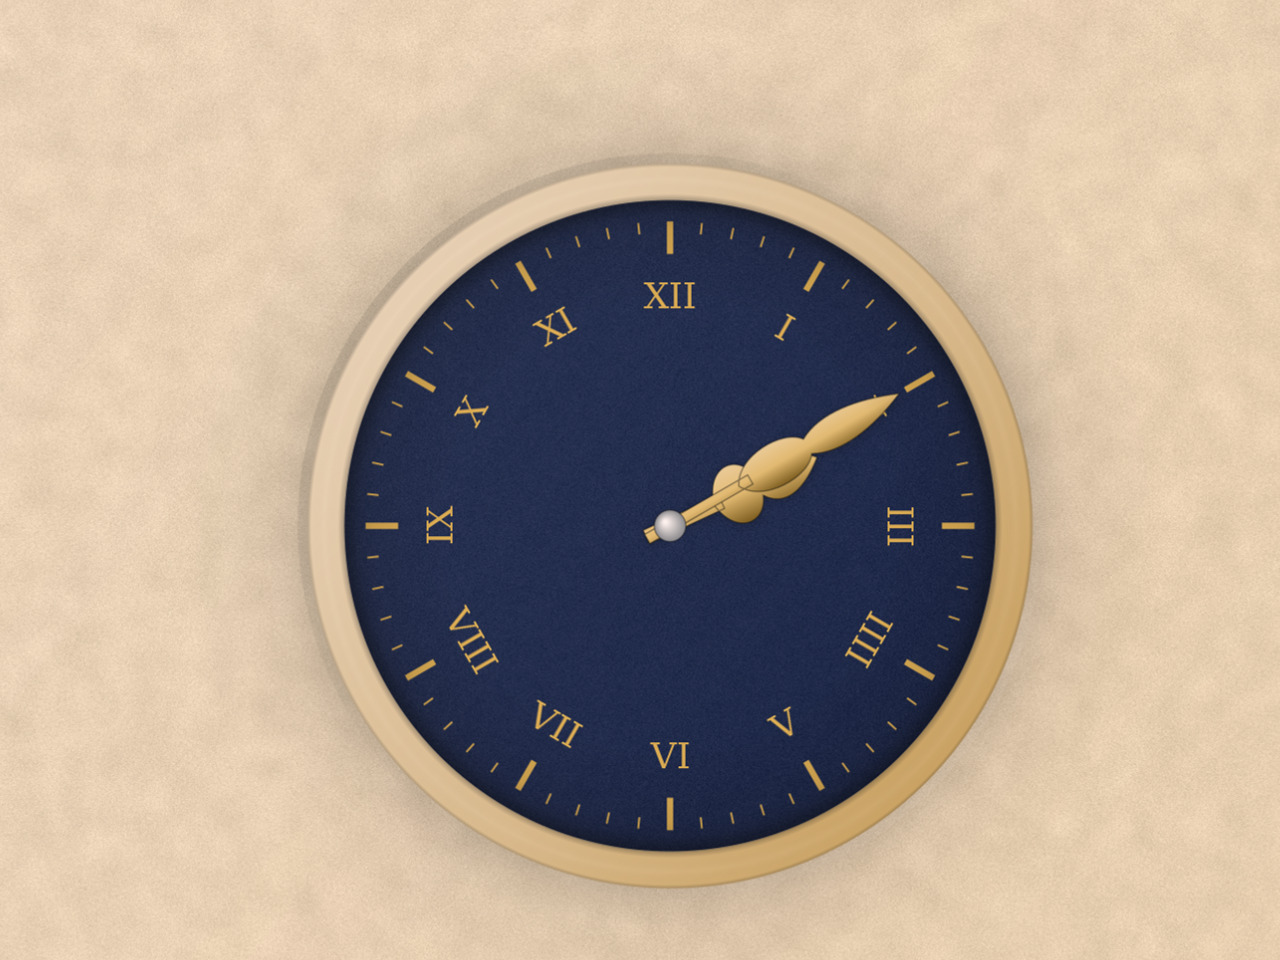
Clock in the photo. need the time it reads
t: 2:10
